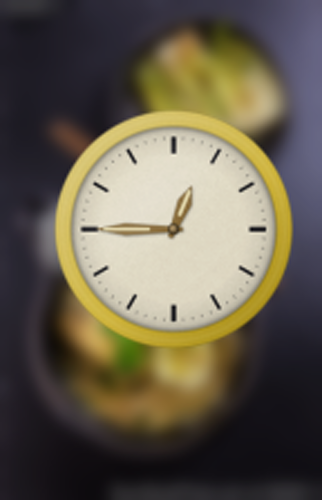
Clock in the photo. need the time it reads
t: 12:45
